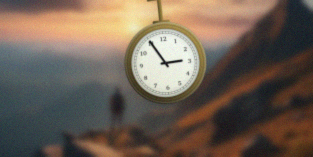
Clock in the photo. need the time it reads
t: 2:55
